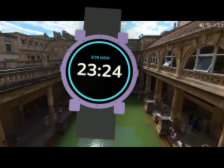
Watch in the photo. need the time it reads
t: 23:24
